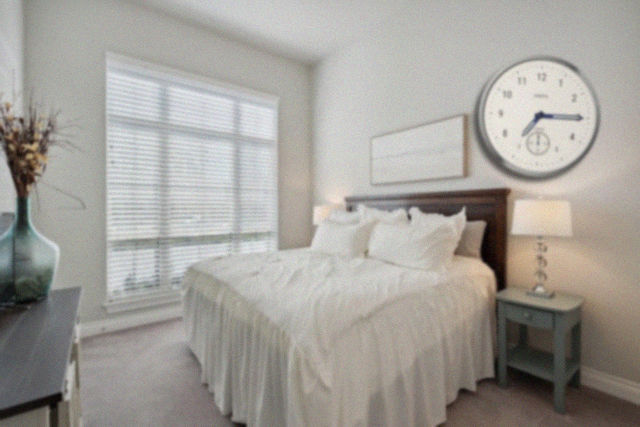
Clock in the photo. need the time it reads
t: 7:15
